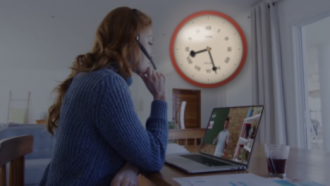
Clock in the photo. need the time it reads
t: 8:27
